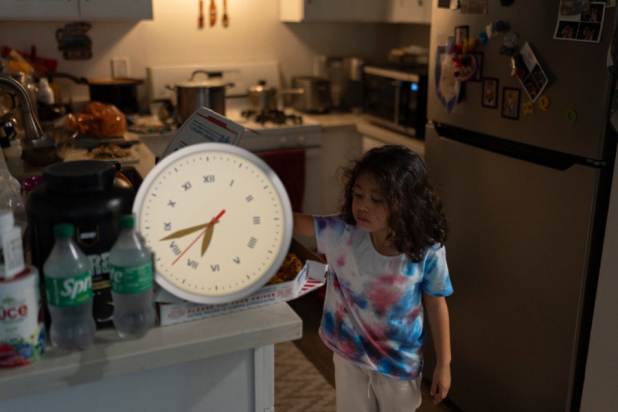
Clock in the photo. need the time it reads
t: 6:42:38
